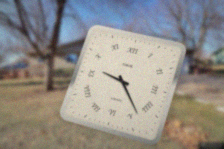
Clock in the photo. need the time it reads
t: 9:23
